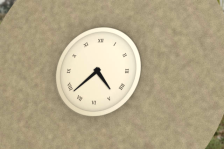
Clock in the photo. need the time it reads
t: 4:38
